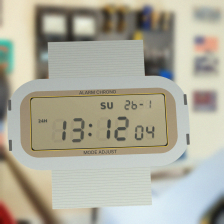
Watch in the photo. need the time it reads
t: 13:12:04
